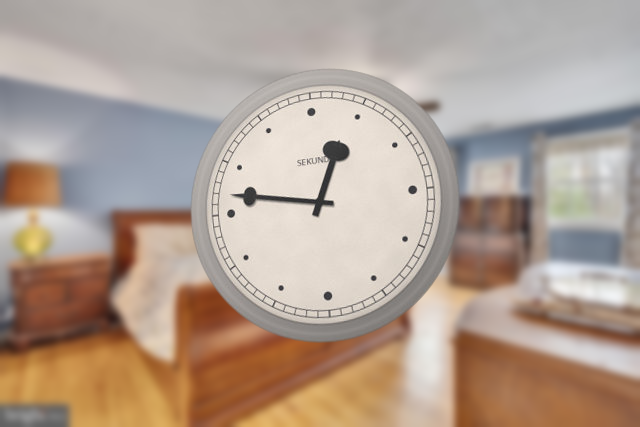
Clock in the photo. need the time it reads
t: 12:47
